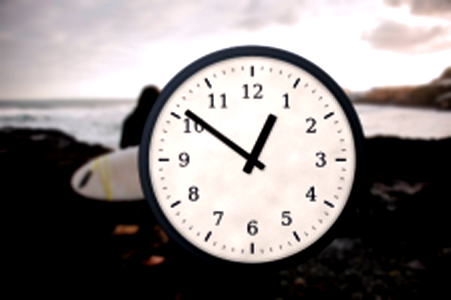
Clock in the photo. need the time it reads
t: 12:51
